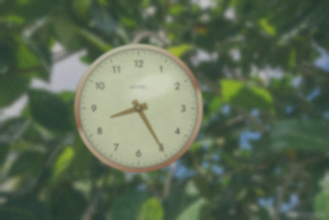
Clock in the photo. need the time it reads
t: 8:25
